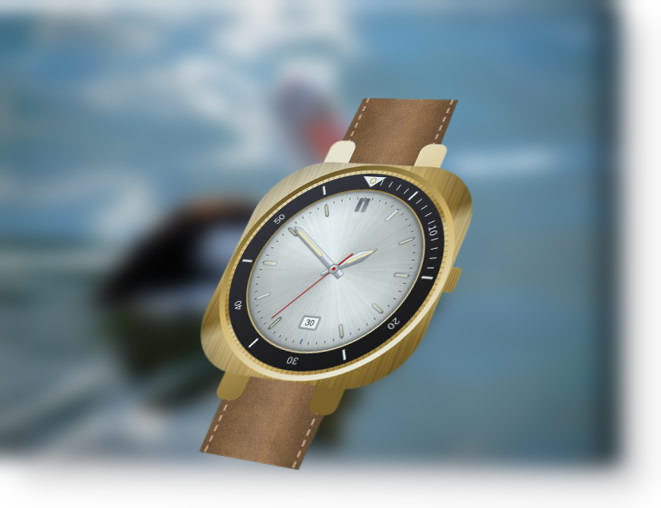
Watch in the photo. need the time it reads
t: 1:50:36
